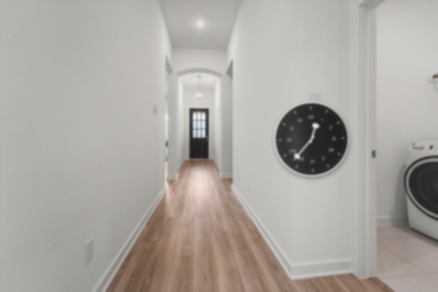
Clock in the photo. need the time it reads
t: 12:37
